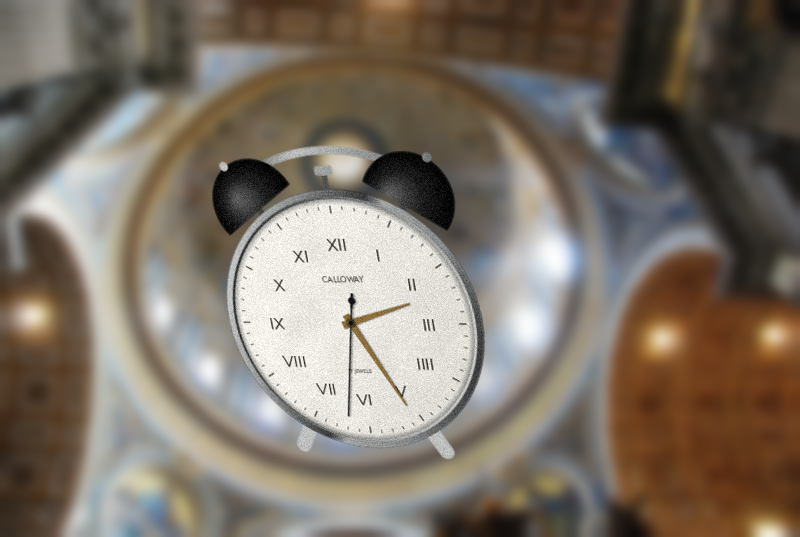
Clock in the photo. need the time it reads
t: 2:25:32
